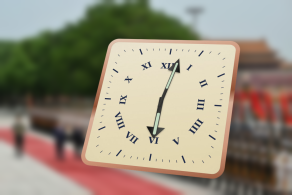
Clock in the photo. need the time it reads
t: 6:02
